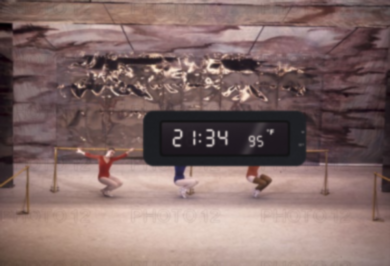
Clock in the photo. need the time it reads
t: 21:34
